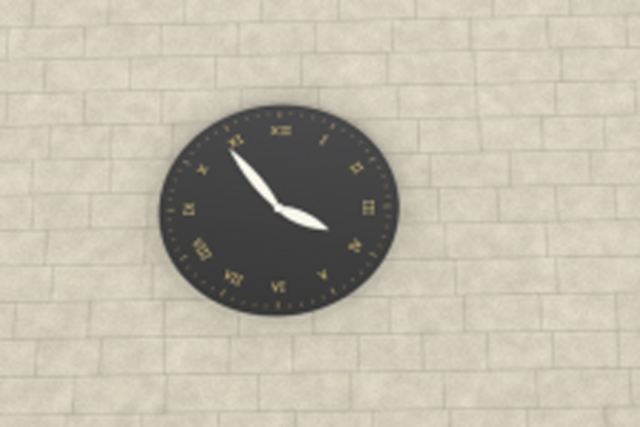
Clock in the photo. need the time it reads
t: 3:54
